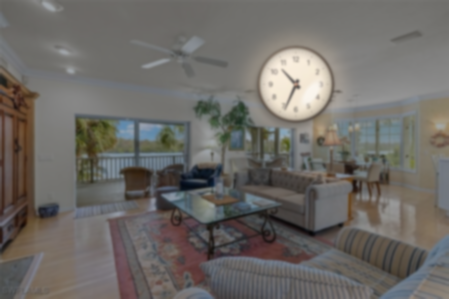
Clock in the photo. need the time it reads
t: 10:34
